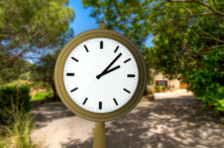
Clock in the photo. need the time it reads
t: 2:07
